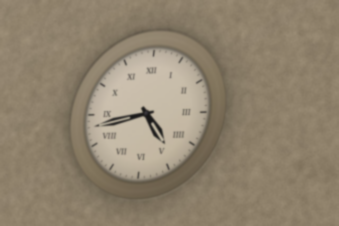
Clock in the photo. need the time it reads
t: 4:43
